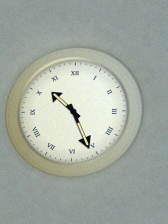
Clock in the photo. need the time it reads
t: 10:26
